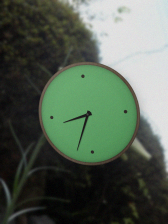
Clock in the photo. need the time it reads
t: 8:34
